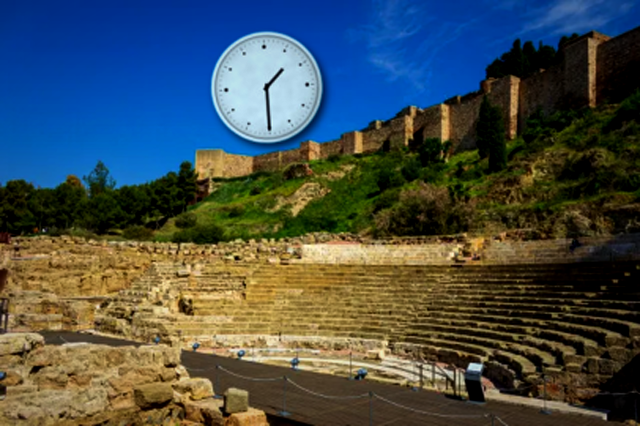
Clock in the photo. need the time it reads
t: 1:30
